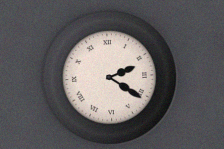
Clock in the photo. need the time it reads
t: 2:21
